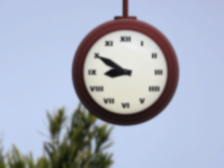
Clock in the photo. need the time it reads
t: 8:50
